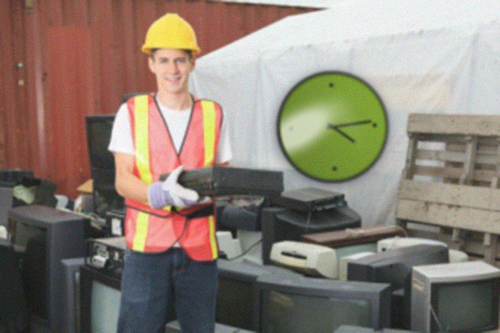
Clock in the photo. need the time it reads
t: 4:14
